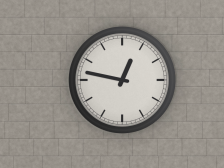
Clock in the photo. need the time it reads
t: 12:47
